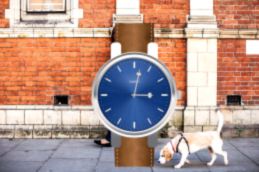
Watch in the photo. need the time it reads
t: 3:02
